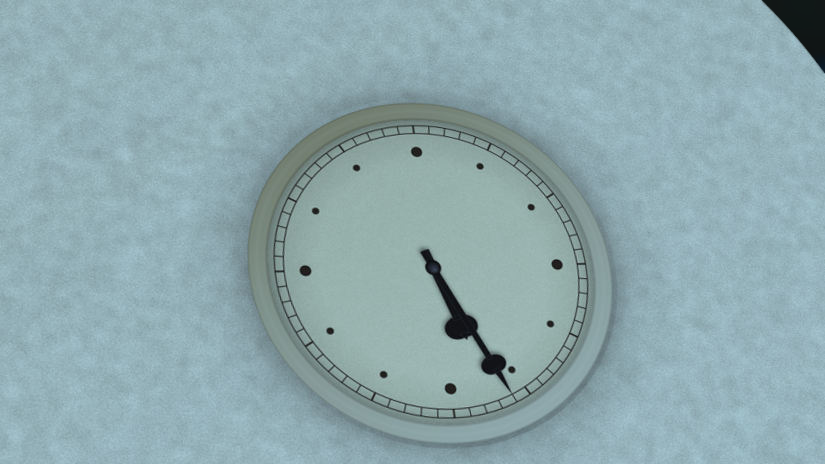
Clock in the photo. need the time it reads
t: 5:26
